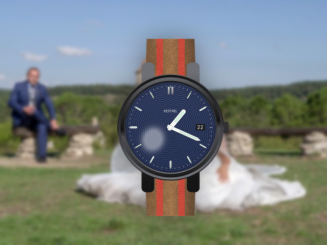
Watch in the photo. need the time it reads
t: 1:19
